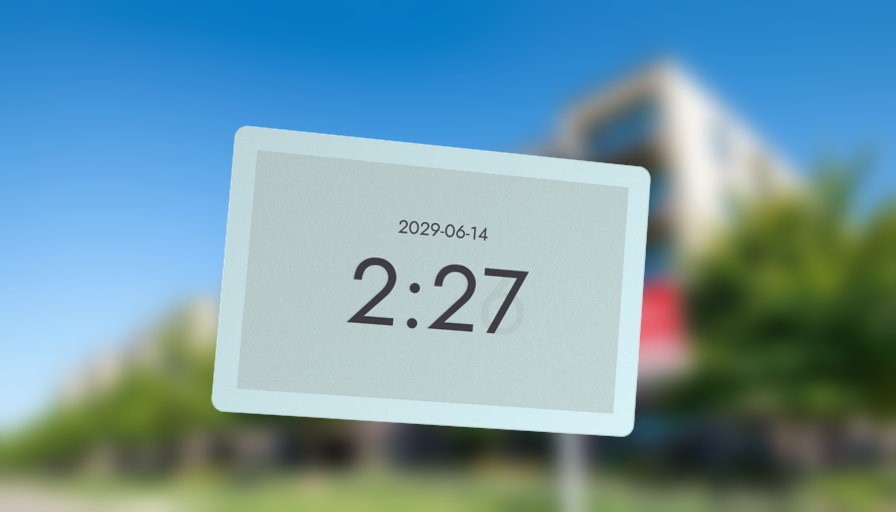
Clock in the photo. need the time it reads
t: 2:27
